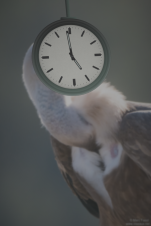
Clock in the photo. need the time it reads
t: 4:59
